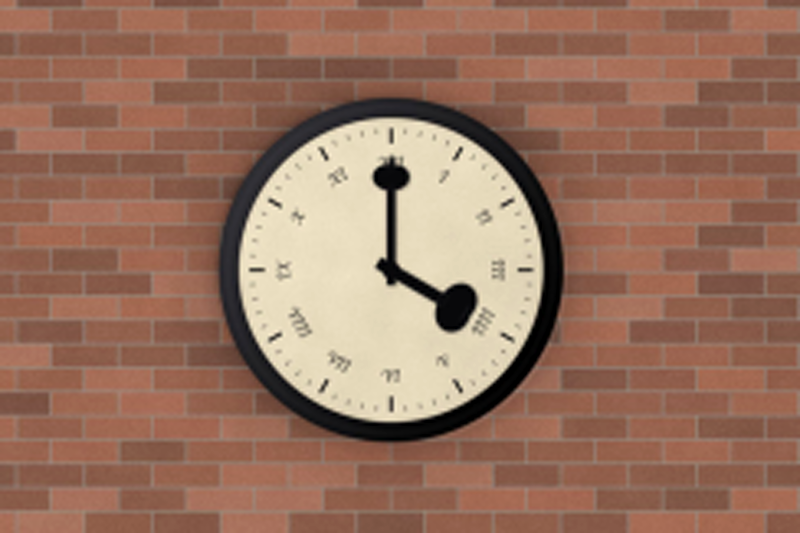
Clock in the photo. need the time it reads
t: 4:00
